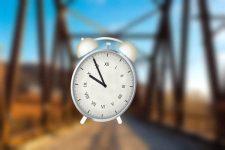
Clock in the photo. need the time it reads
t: 9:55
